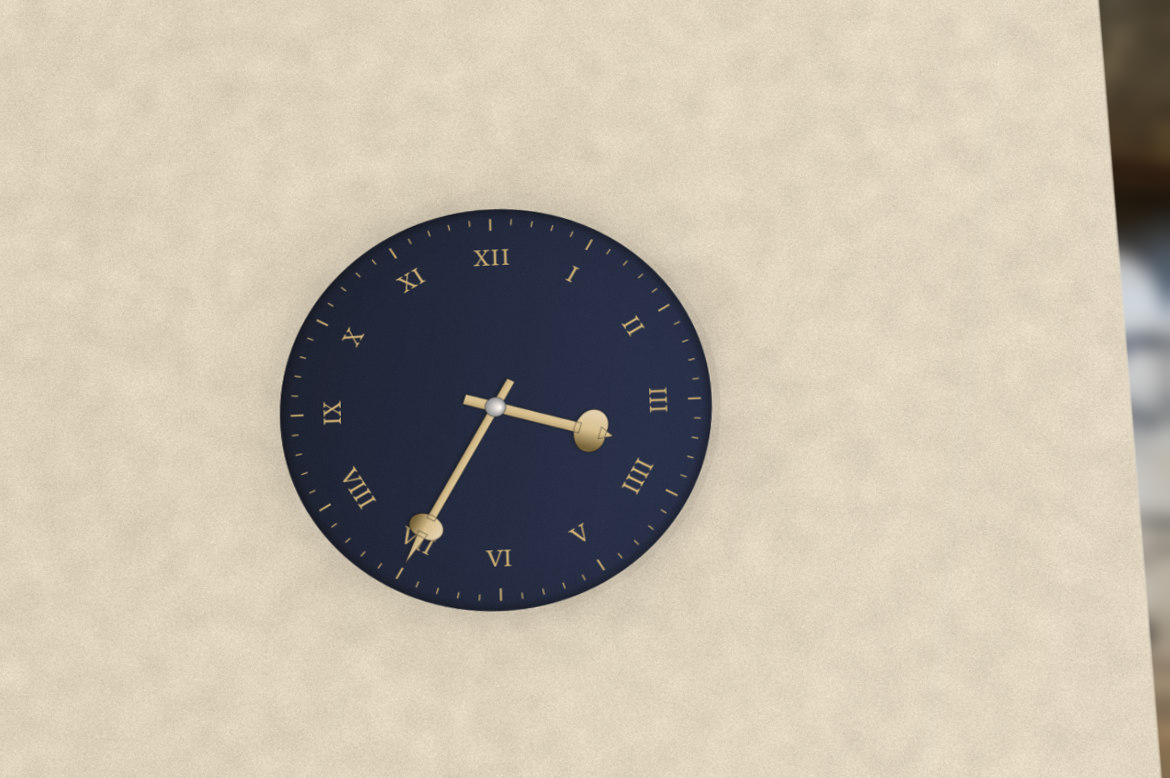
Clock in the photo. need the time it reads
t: 3:35
